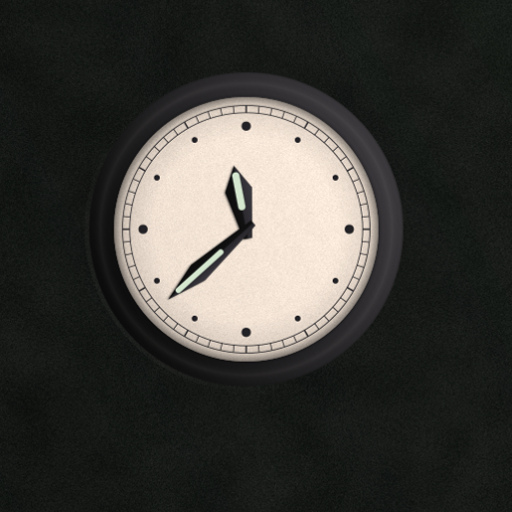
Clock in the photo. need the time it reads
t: 11:38
